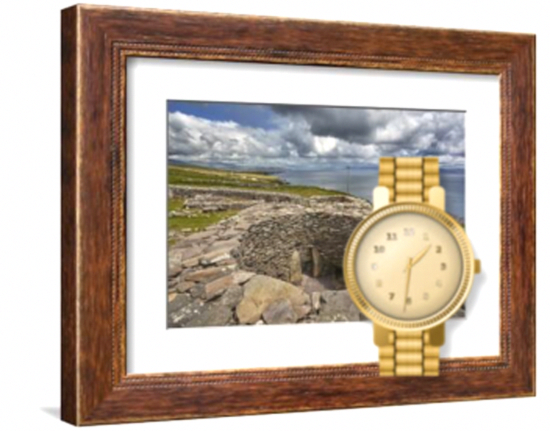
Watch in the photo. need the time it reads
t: 1:31
